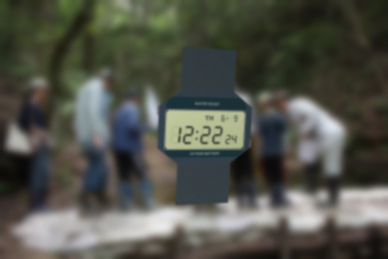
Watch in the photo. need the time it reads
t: 12:22
